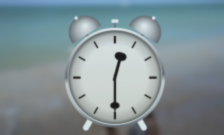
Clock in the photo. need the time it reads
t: 12:30
